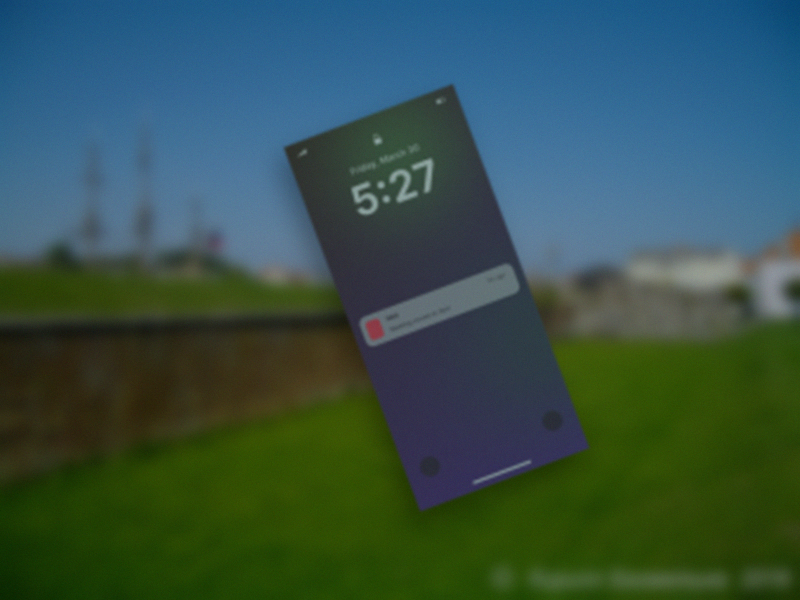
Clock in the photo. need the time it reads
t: 5:27
